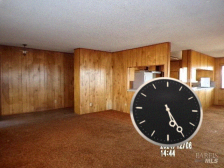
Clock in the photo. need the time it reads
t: 5:25
